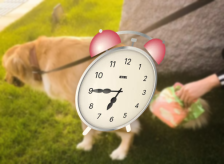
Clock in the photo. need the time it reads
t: 6:45
